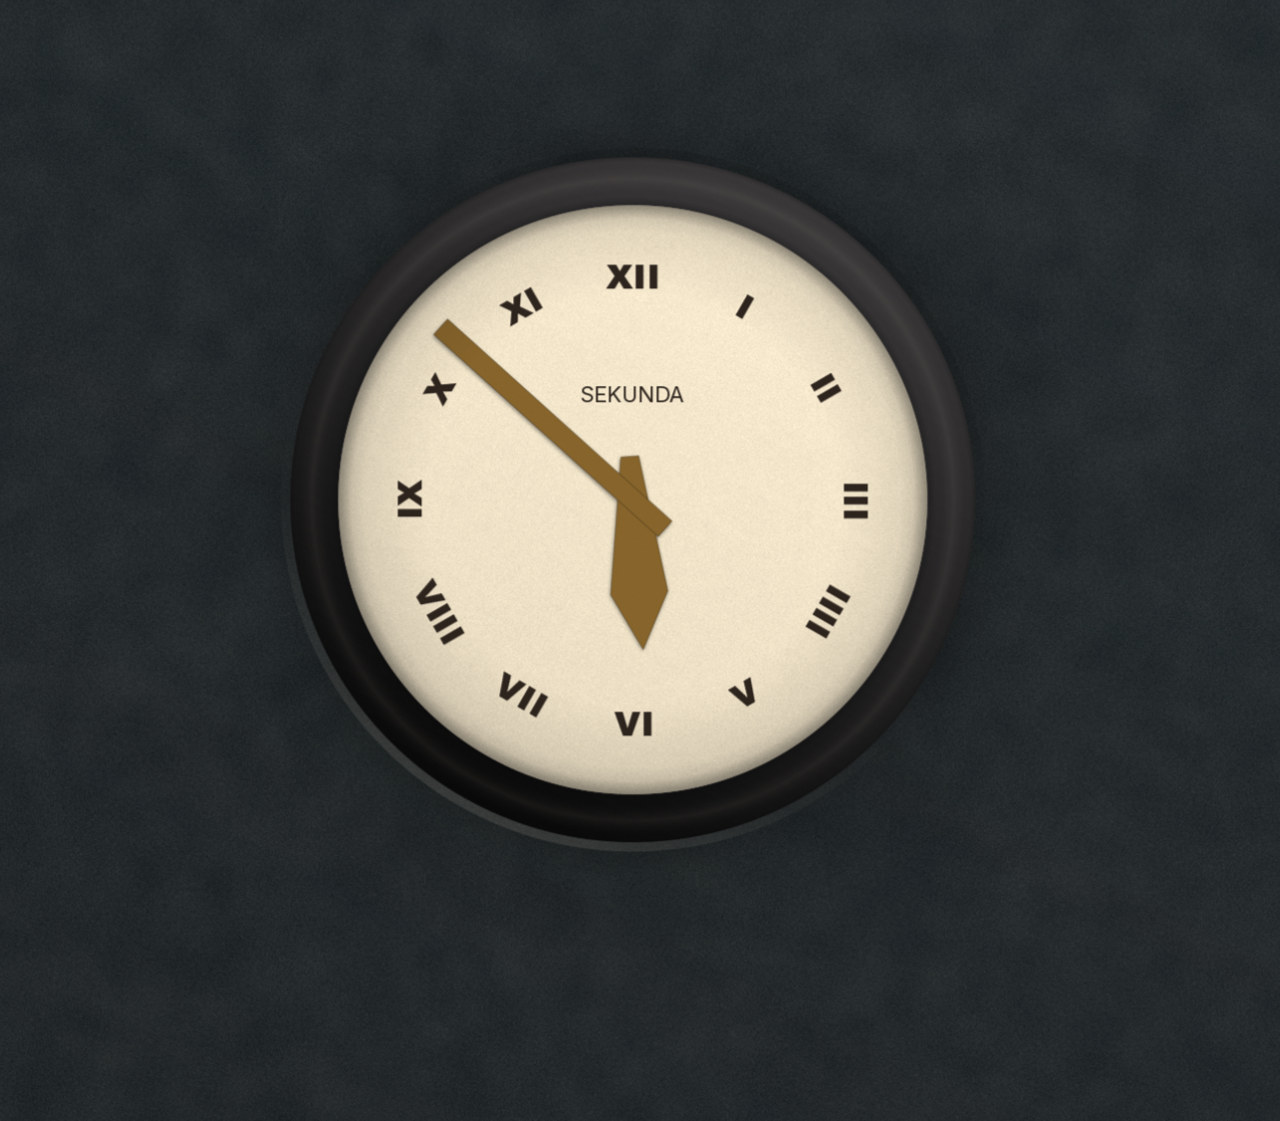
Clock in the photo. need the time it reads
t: 5:52
